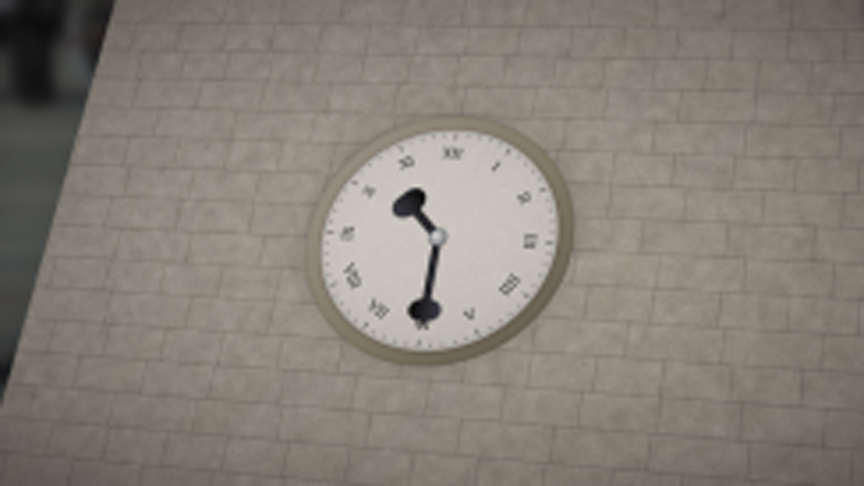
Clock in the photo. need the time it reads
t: 10:30
